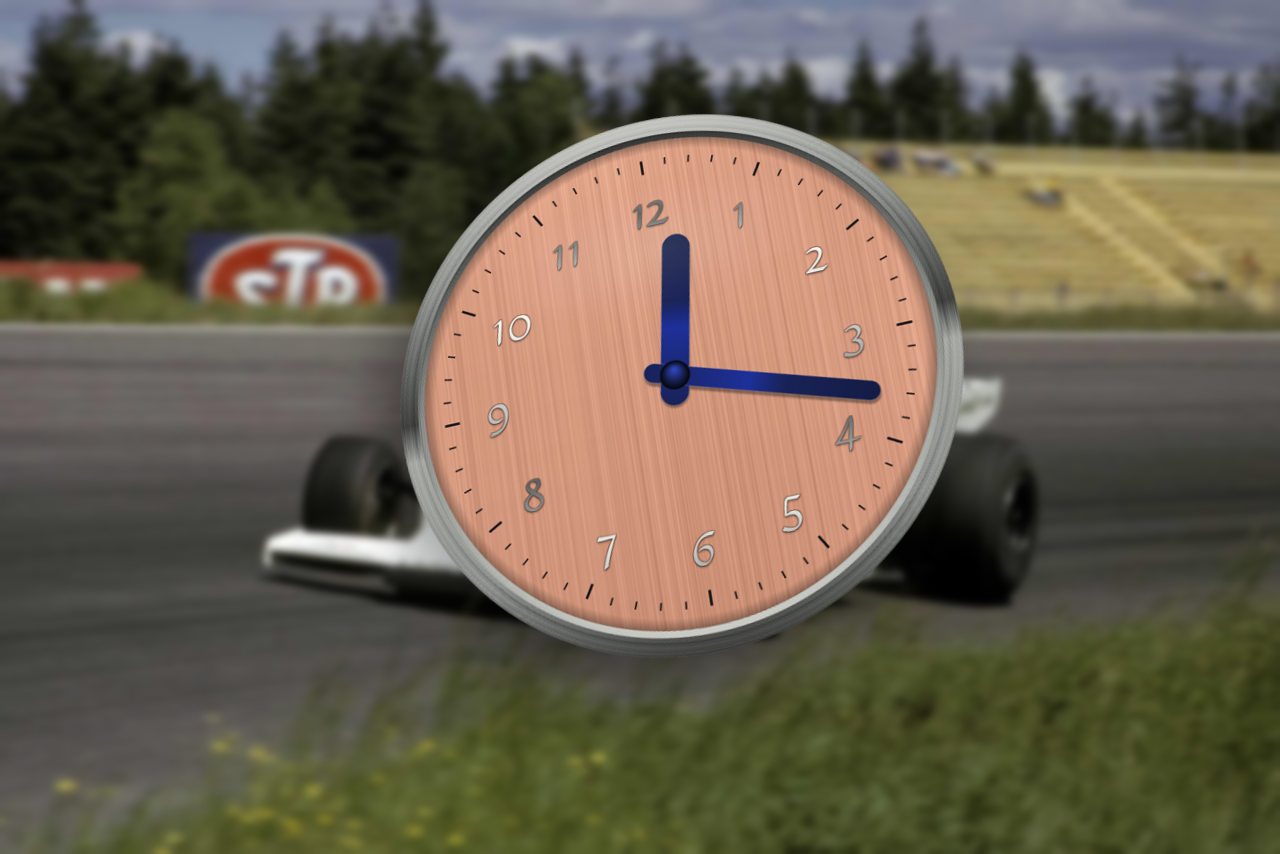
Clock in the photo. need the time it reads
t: 12:18
